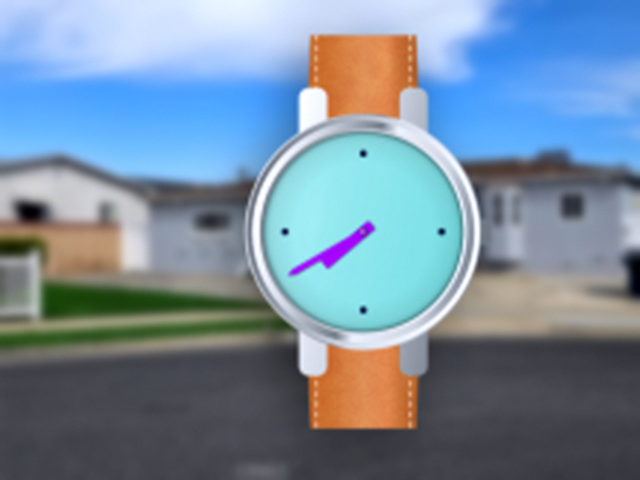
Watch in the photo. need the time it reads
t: 7:40
